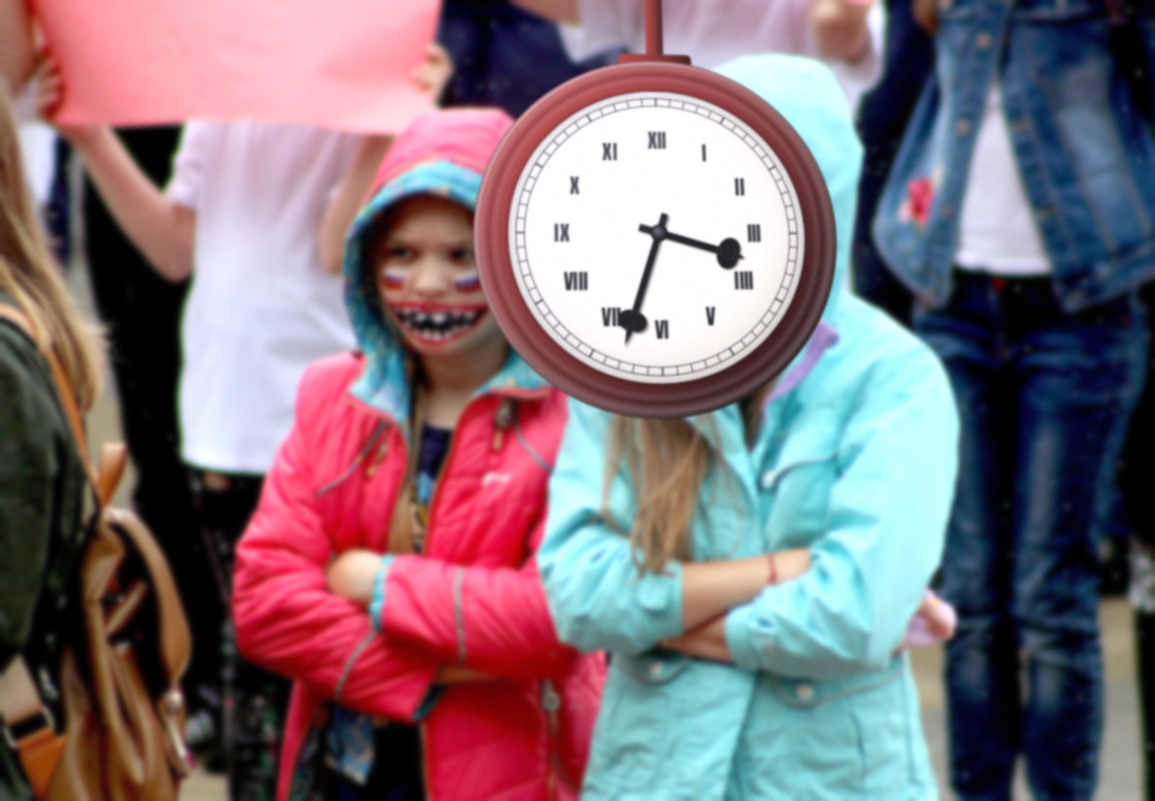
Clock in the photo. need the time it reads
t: 3:33
